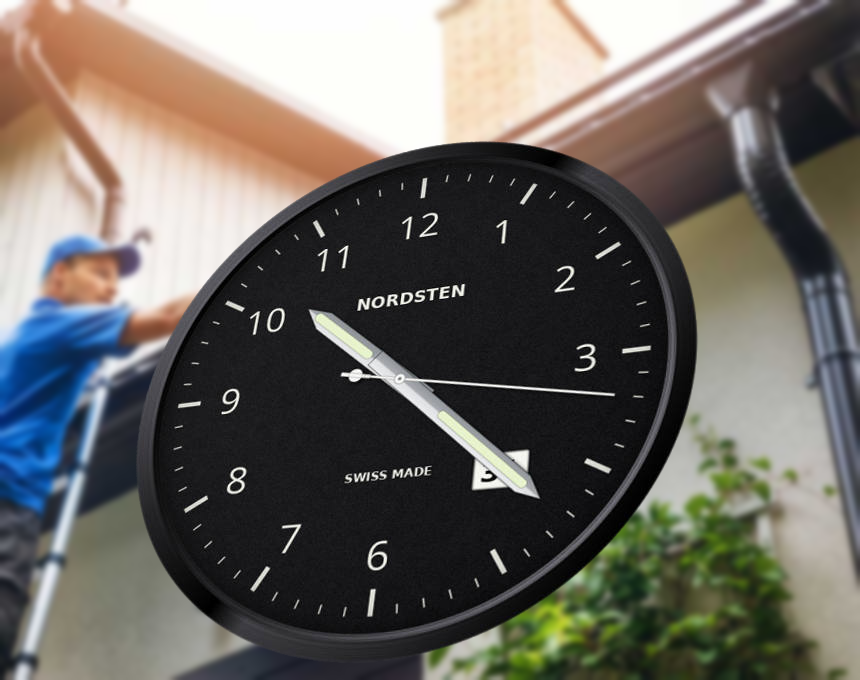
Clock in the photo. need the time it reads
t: 10:22:17
